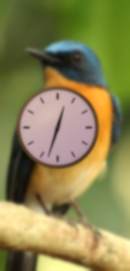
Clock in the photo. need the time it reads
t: 12:33
